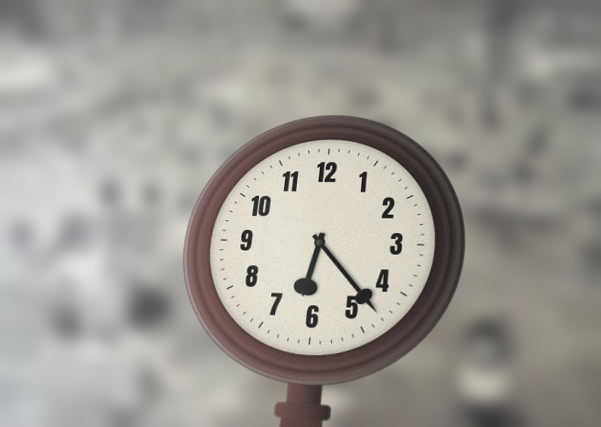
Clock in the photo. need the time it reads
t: 6:23
